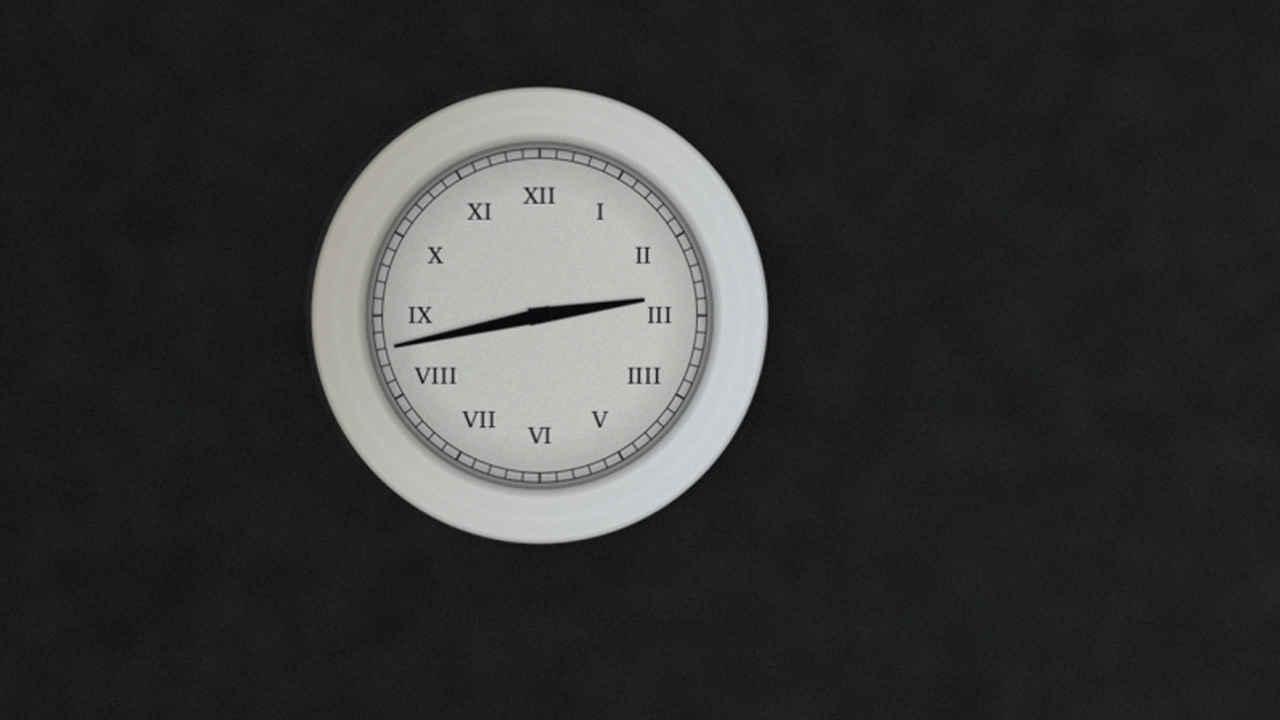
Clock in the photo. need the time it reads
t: 2:43
